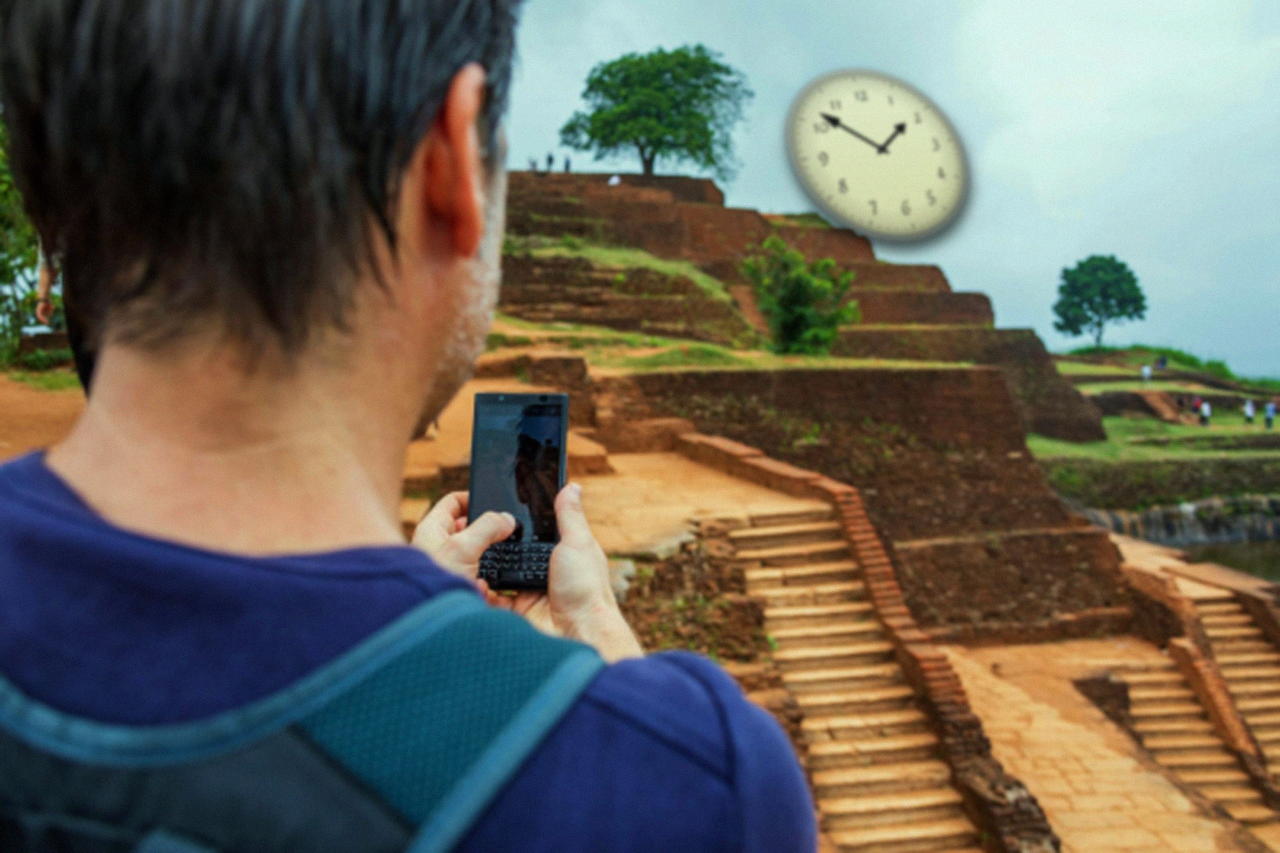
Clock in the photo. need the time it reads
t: 1:52
